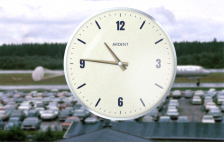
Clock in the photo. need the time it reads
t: 10:46
